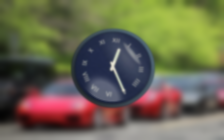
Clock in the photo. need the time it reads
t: 12:25
